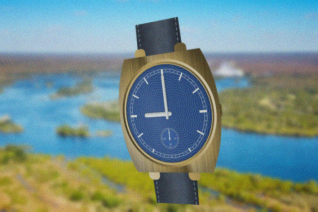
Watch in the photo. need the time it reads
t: 9:00
